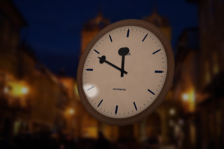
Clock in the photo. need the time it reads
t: 11:49
